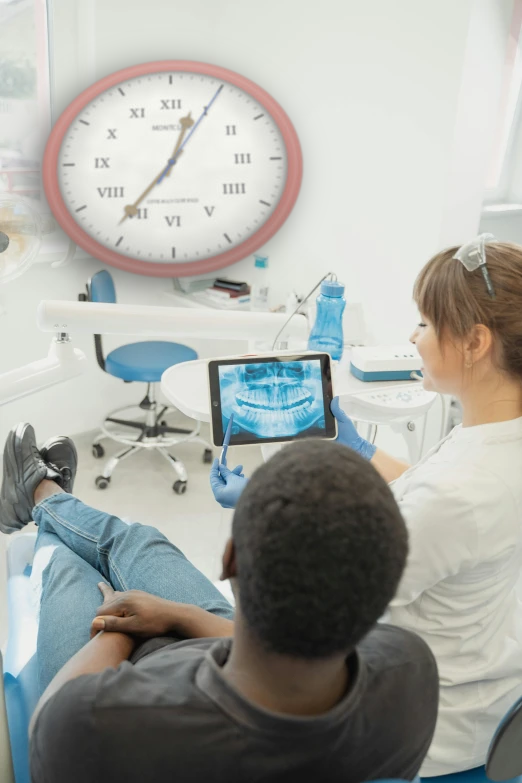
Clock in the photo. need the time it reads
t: 12:36:05
